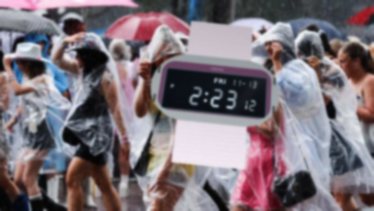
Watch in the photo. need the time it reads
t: 2:23
